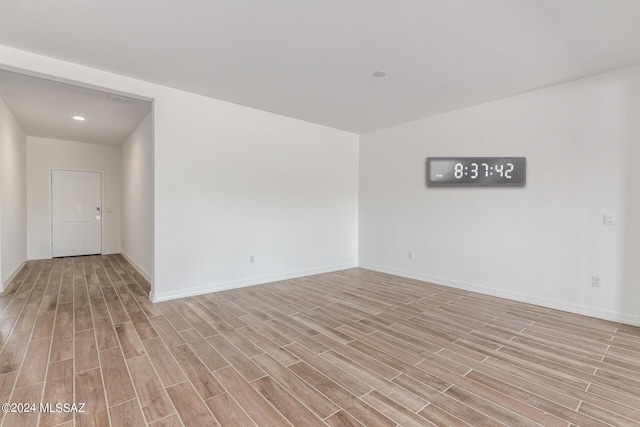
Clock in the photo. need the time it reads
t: 8:37:42
